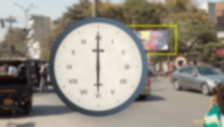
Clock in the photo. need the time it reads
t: 6:00
